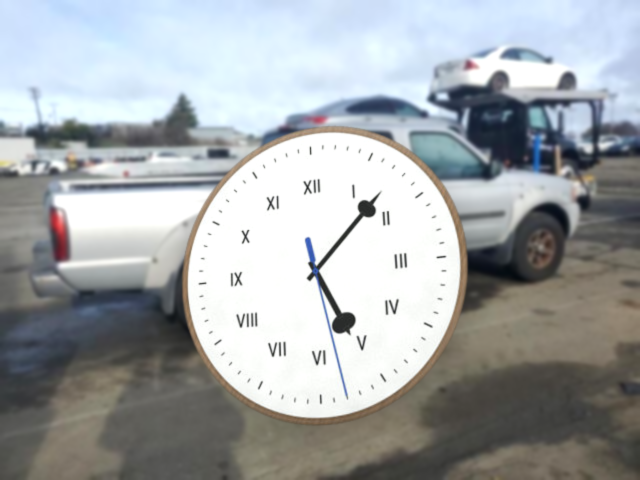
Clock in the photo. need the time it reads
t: 5:07:28
